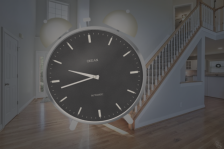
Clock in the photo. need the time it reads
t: 9:43
